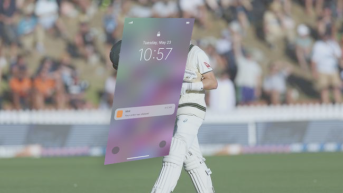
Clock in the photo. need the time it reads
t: 10:57
